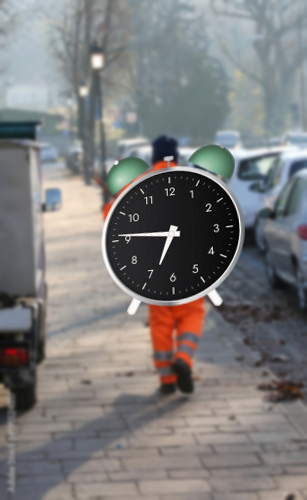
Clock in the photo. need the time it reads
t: 6:46
